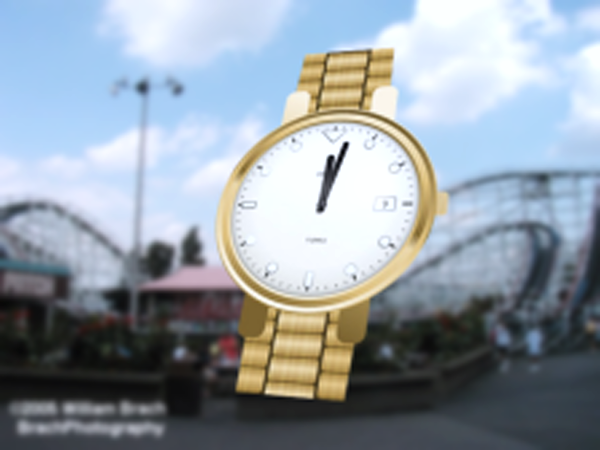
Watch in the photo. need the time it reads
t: 12:02
